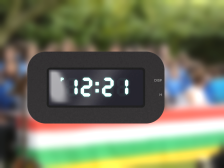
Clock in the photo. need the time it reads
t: 12:21
